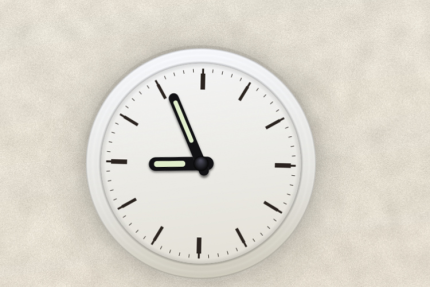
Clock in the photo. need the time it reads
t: 8:56
